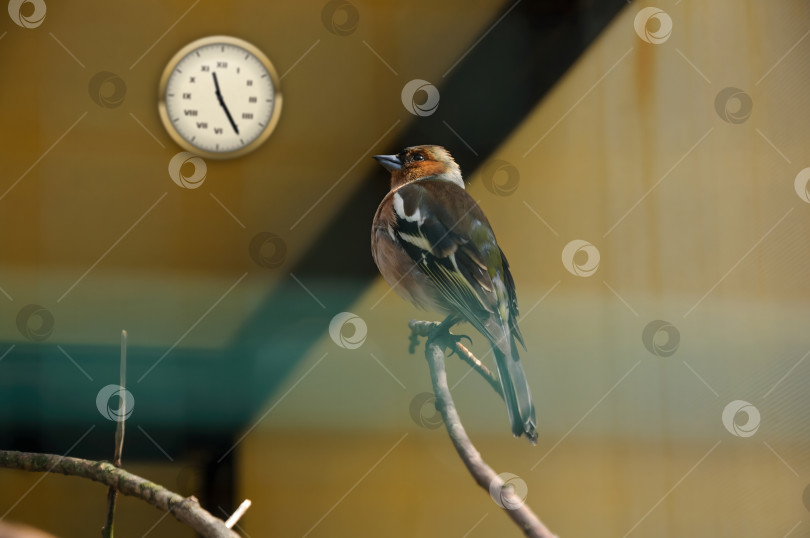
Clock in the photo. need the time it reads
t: 11:25
